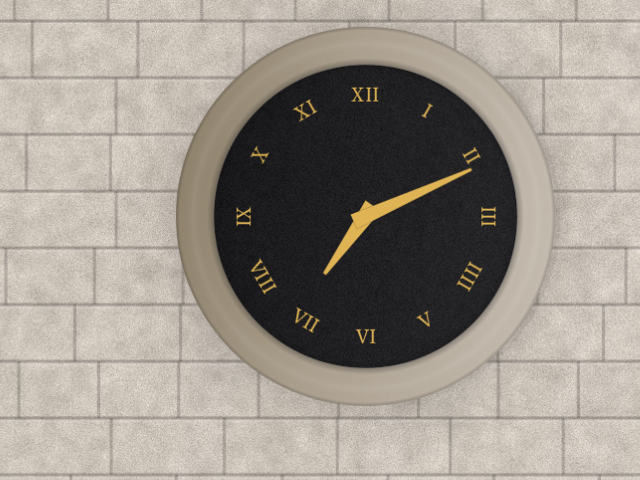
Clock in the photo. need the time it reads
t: 7:11
